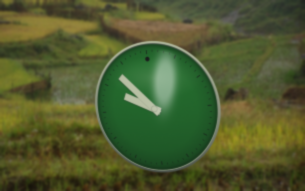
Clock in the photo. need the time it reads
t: 9:53
